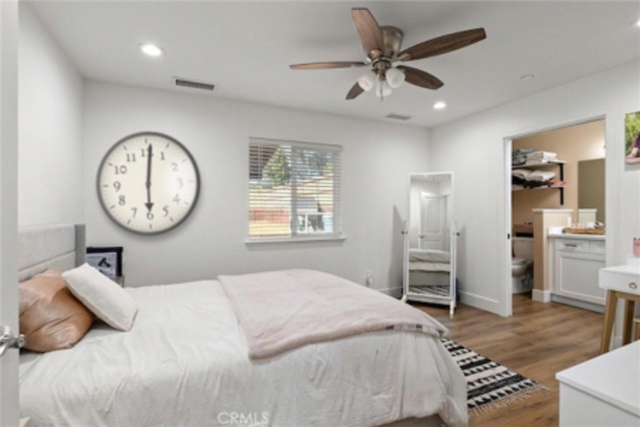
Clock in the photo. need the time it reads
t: 6:01
